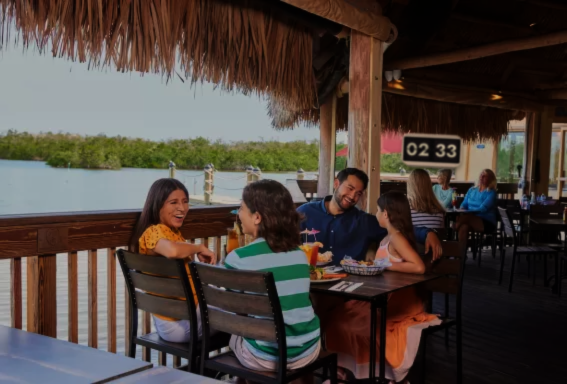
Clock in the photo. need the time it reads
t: 2:33
